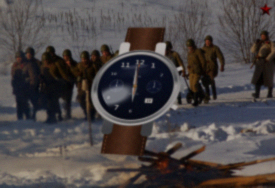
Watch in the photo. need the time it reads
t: 5:59
